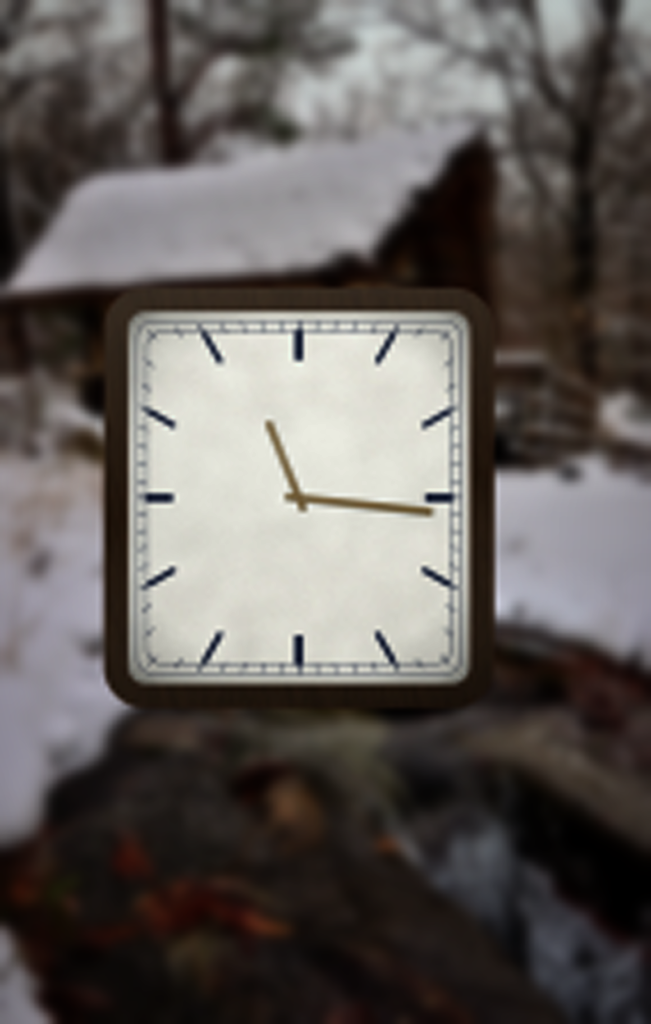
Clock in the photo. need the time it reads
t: 11:16
